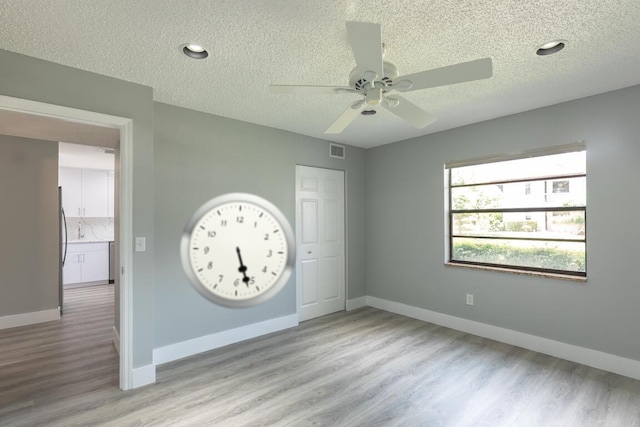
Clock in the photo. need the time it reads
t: 5:27
